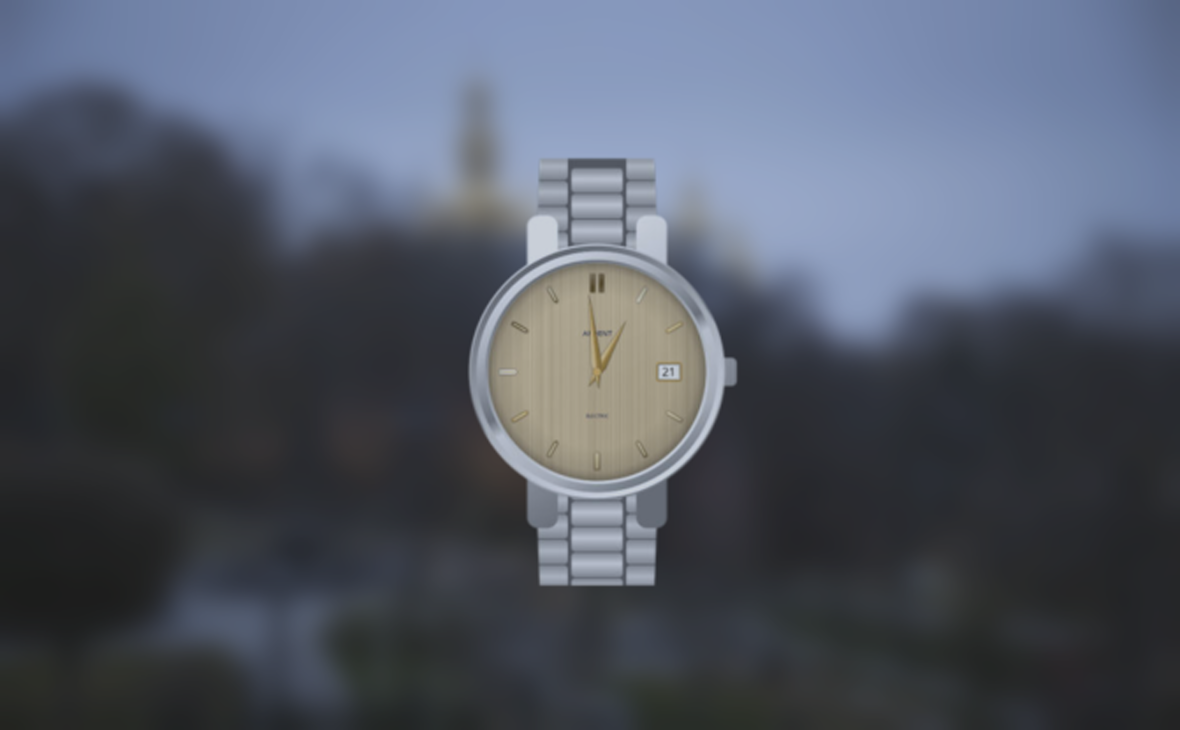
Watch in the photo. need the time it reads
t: 12:59
